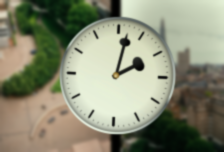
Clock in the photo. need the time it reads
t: 2:02
